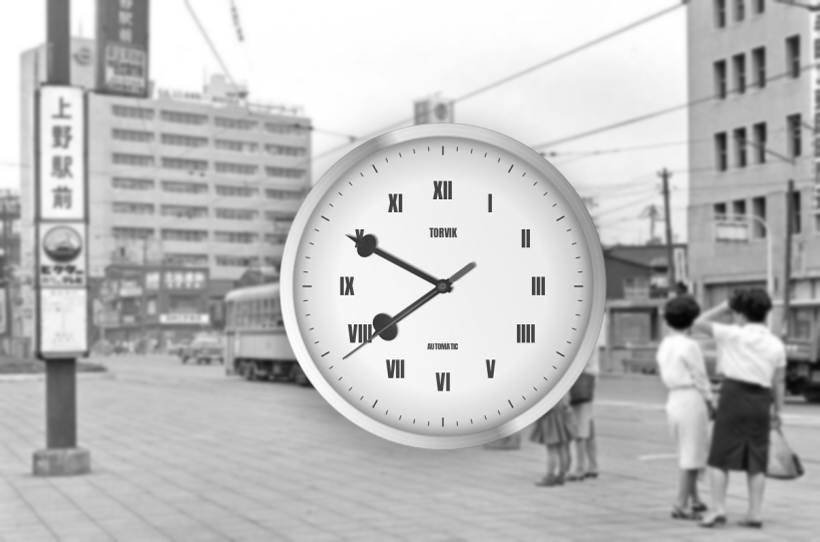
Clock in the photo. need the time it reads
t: 7:49:39
